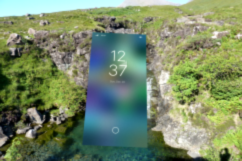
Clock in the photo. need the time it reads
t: 12:37
